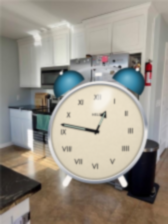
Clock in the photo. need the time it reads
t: 12:47
